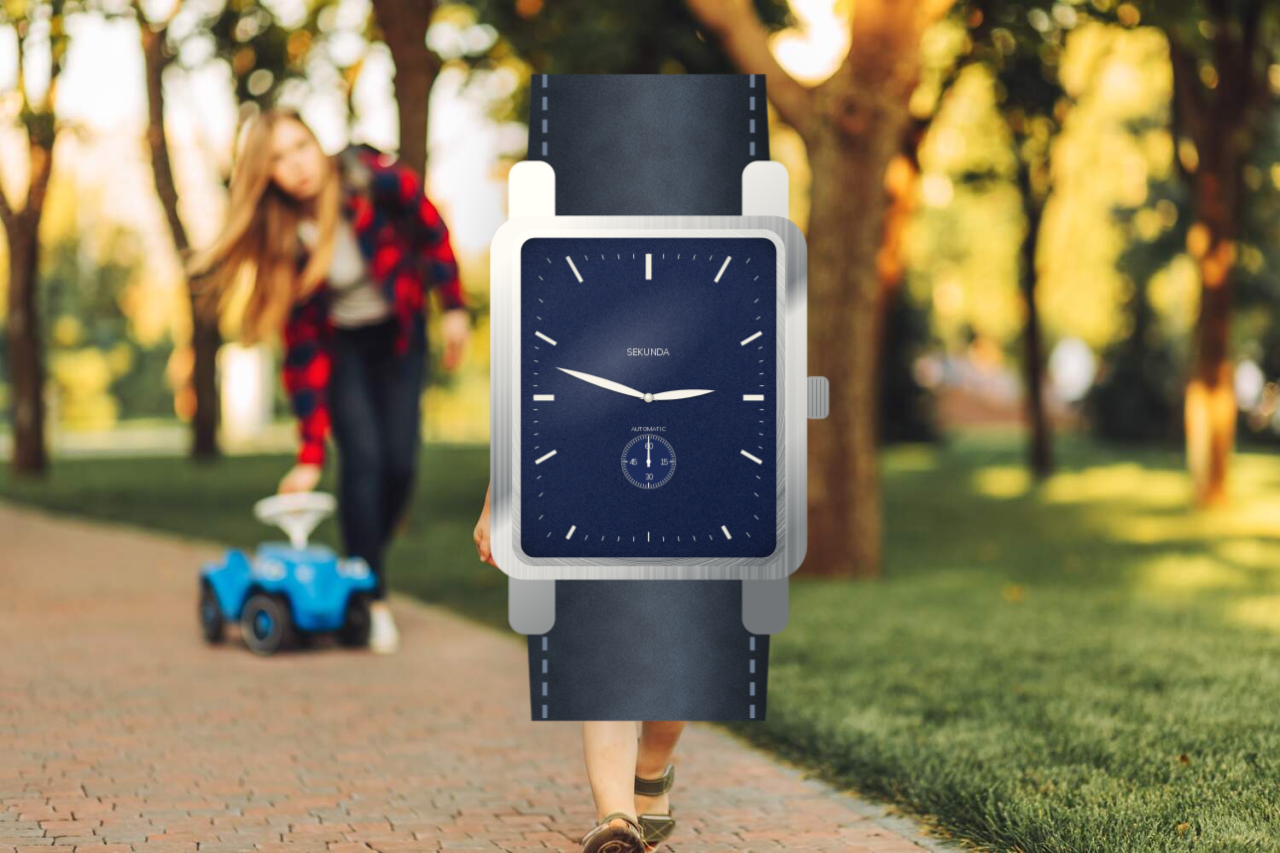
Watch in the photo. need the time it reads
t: 2:48
